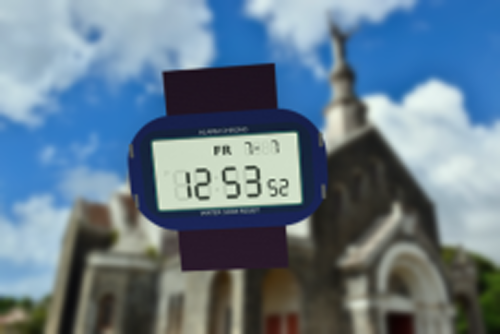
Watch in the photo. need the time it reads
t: 12:53:52
